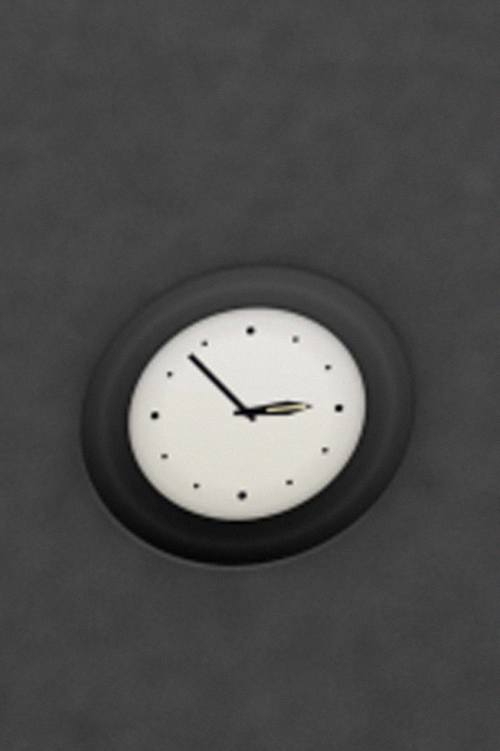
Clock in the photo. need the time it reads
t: 2:53
